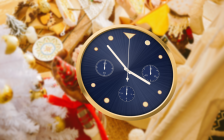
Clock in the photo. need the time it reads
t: 3:53
